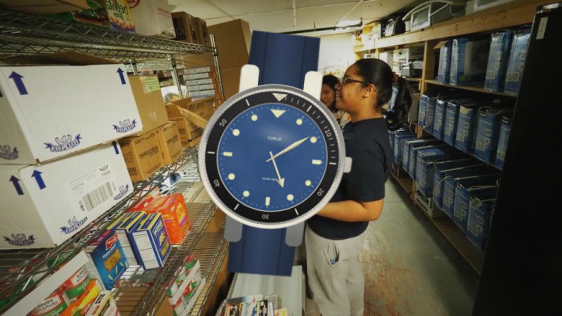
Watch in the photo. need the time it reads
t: 5:09
